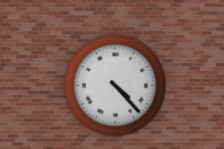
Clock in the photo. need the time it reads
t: 4:23
